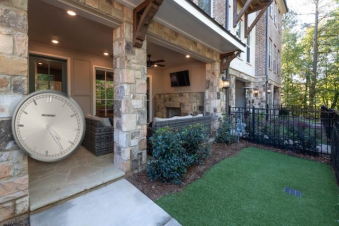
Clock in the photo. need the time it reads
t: 4:24
